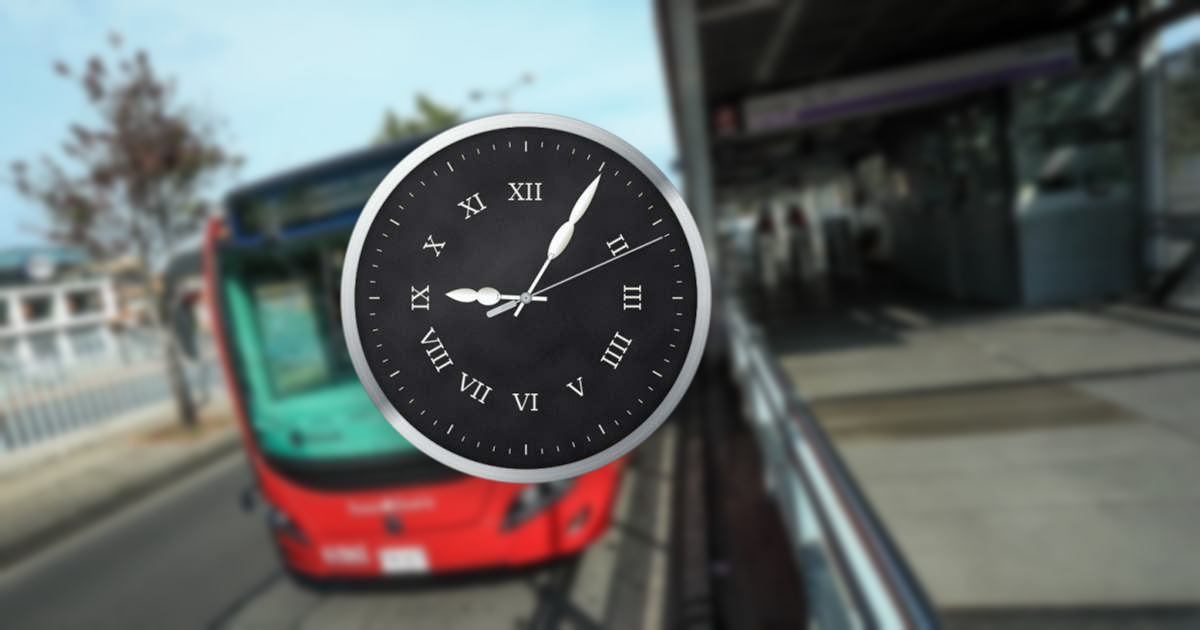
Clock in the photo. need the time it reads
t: 9:05:11
